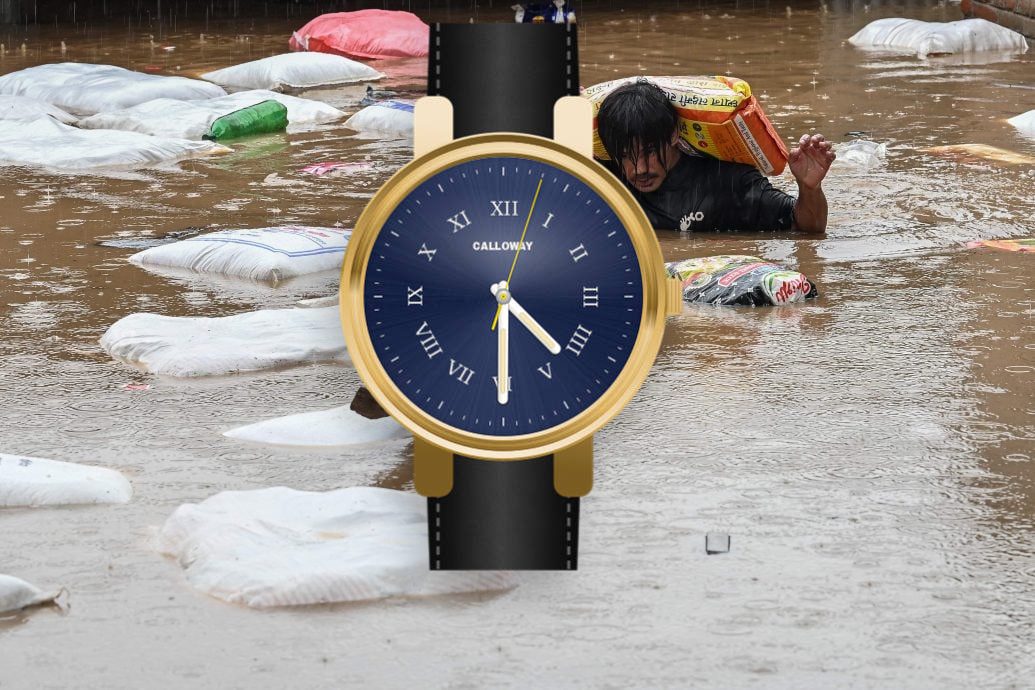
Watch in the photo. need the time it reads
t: 4:30:03
